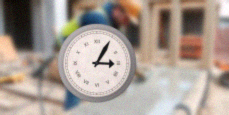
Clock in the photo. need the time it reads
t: 3:05
